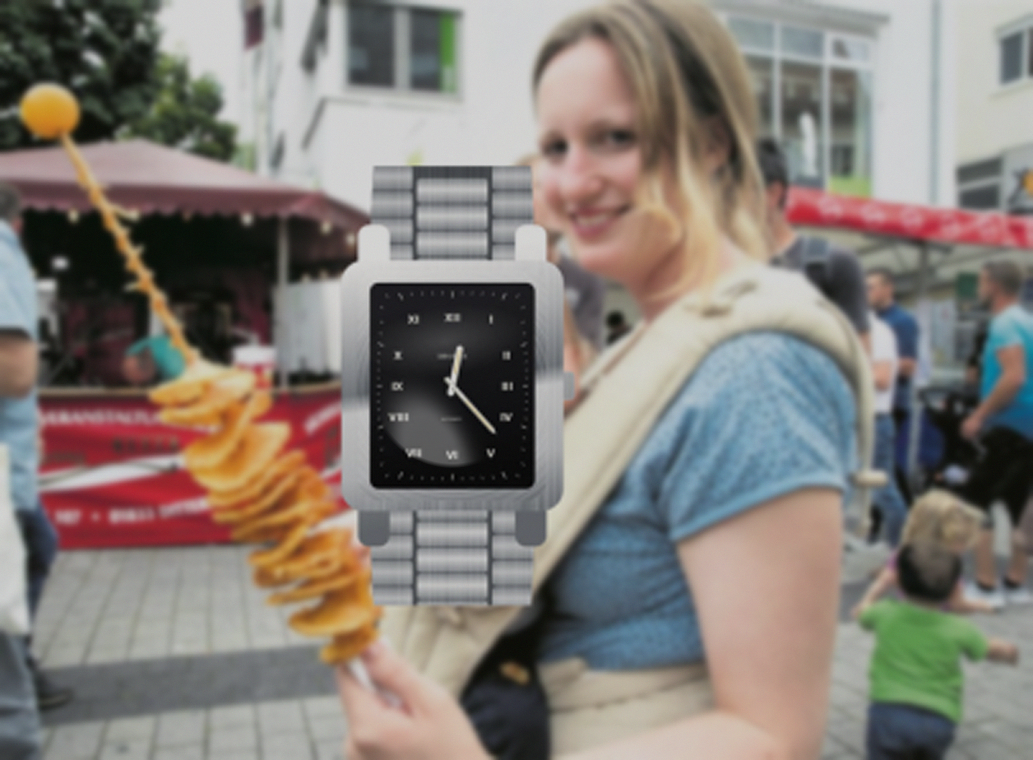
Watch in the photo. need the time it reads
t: 12:23
